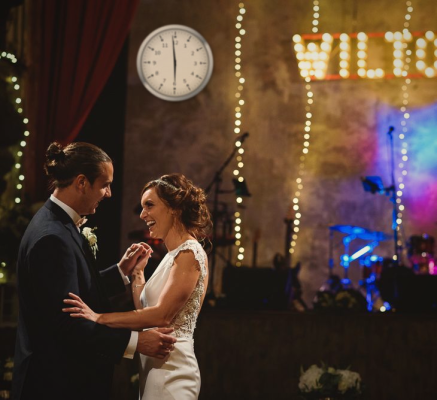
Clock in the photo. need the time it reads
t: 5:59
